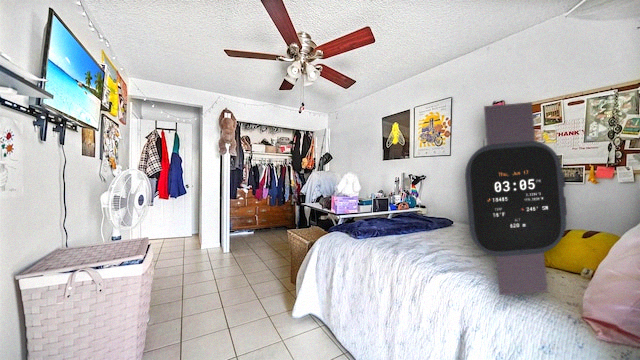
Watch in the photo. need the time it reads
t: 3:05
